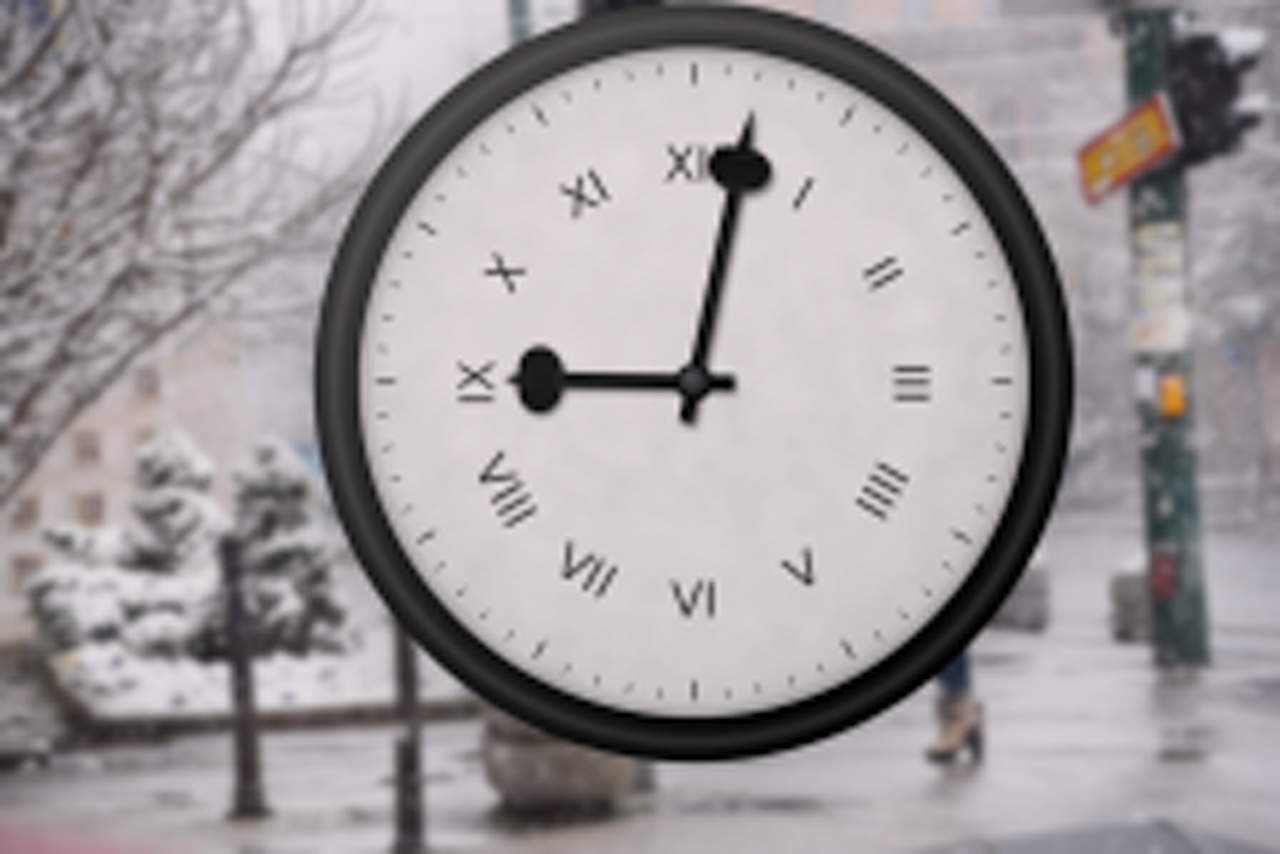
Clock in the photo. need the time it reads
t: 9:02
